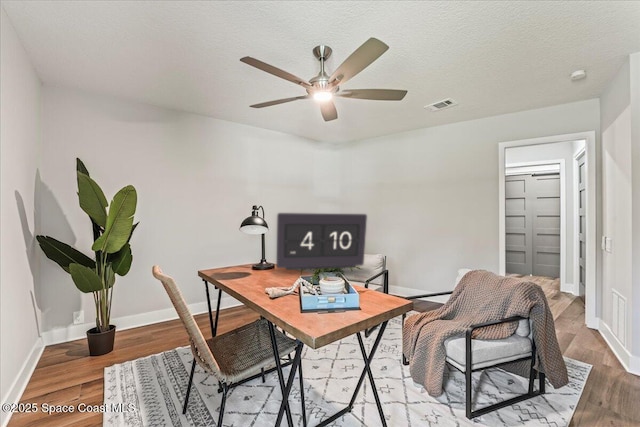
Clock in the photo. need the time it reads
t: 4:10
